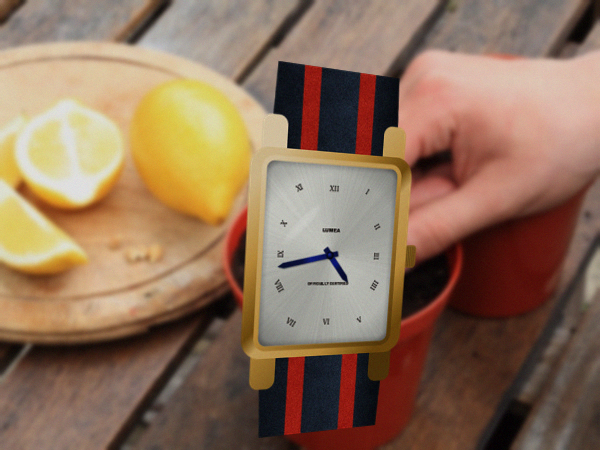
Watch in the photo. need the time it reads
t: 4:43
